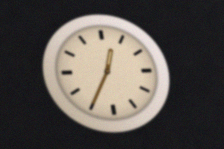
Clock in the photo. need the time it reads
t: 12:35
